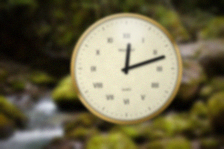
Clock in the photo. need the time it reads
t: 12:12
